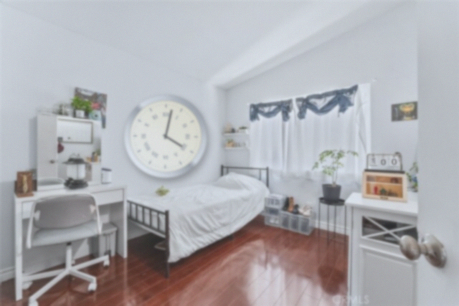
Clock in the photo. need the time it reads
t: 4:02
